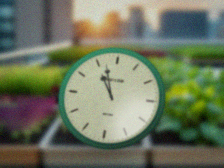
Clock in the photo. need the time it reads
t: 10:57
